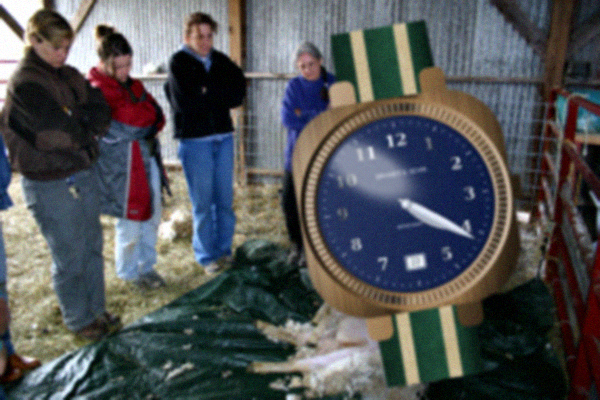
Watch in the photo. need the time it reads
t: 4:21
